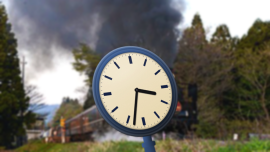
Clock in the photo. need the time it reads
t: 3:33
